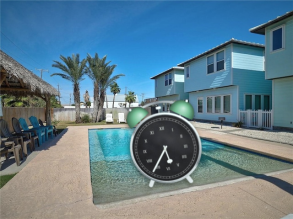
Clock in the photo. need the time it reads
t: 5:36
